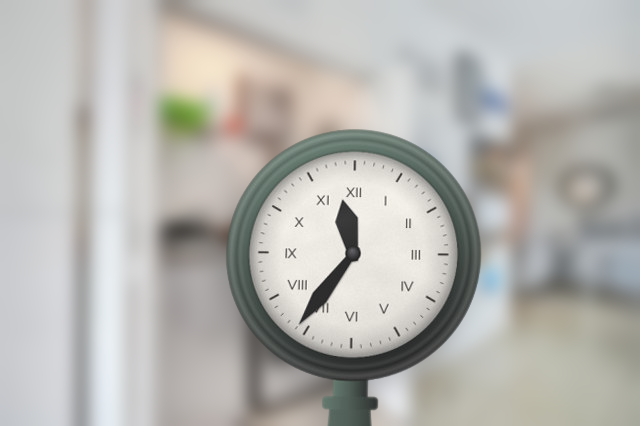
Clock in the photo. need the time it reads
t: 11:36
